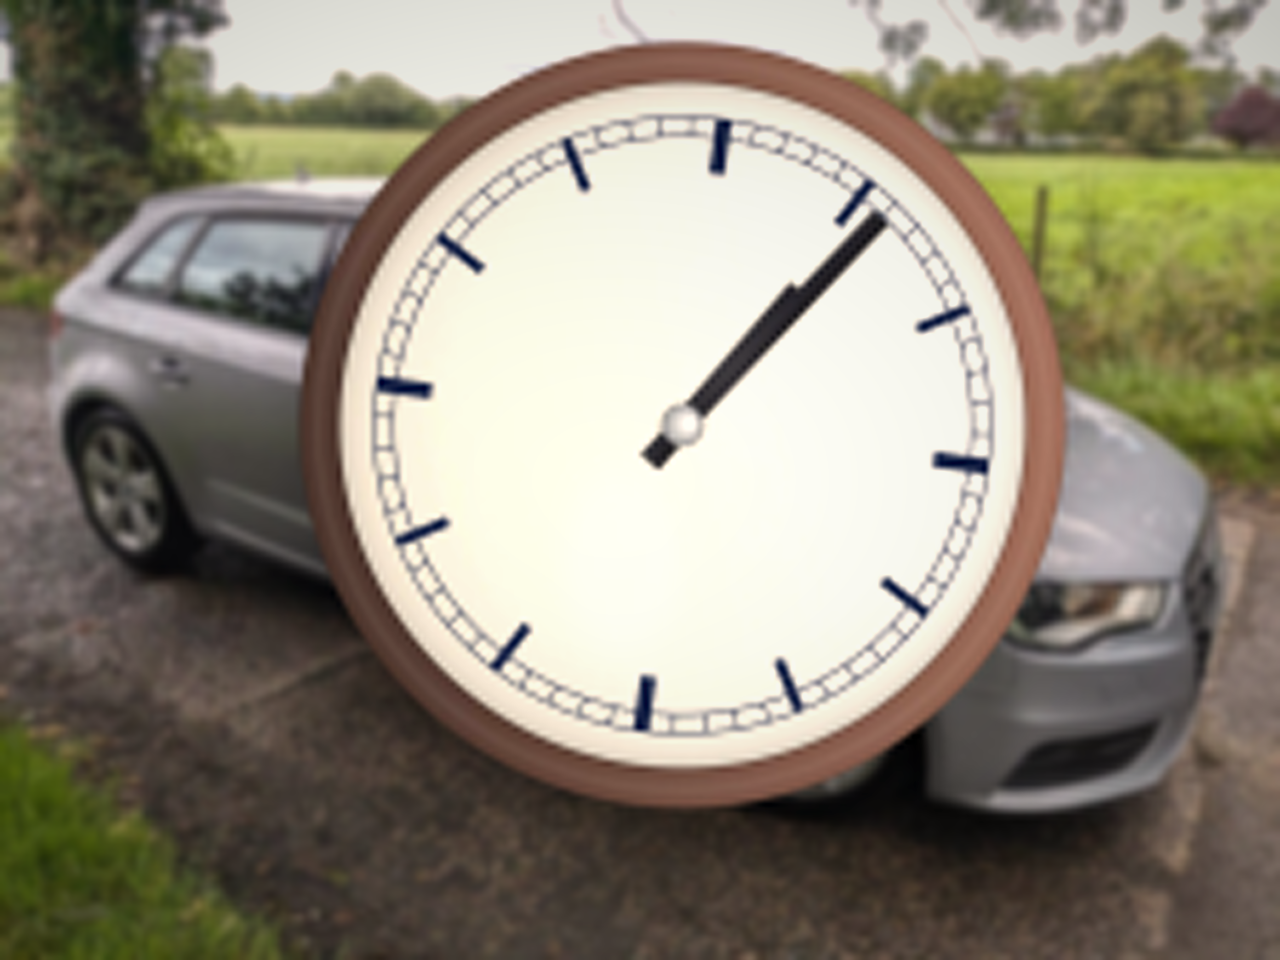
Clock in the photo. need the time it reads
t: 1:06
